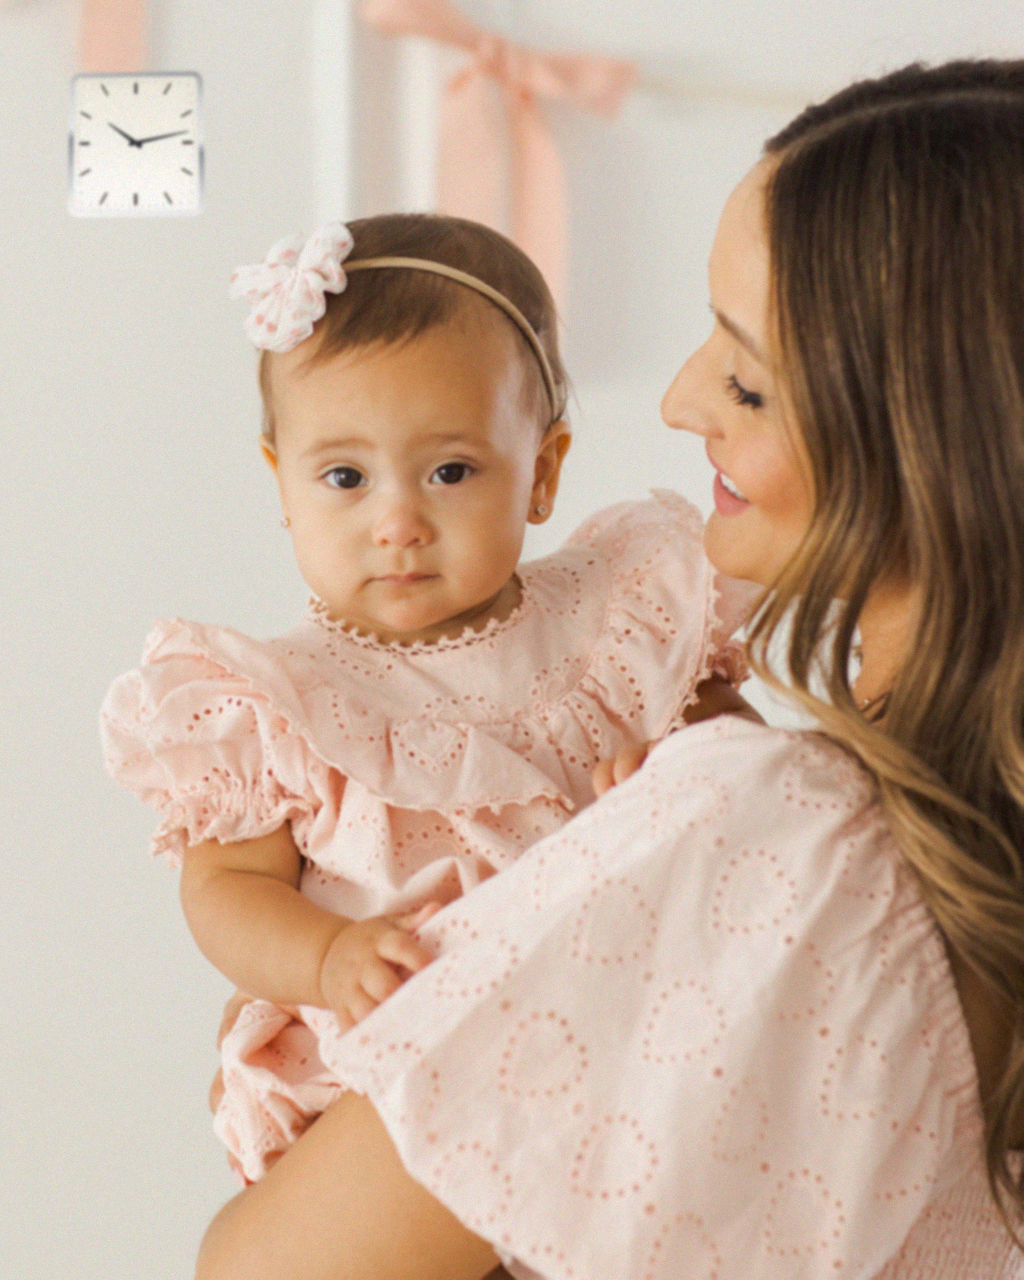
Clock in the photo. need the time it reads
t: 10:13
